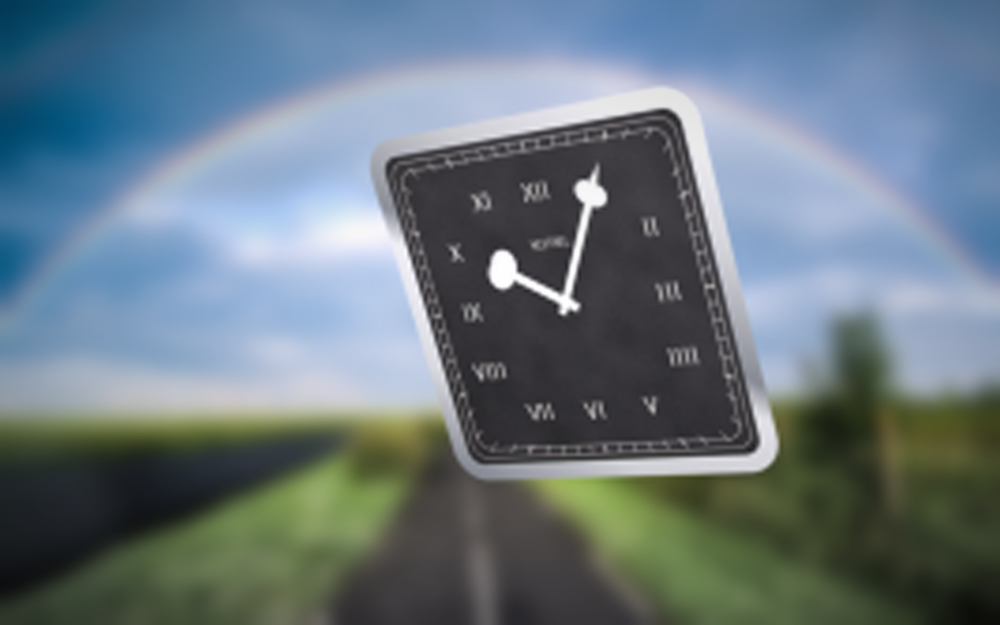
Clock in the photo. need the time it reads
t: 10:05
